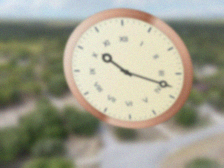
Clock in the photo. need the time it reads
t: 10:18
